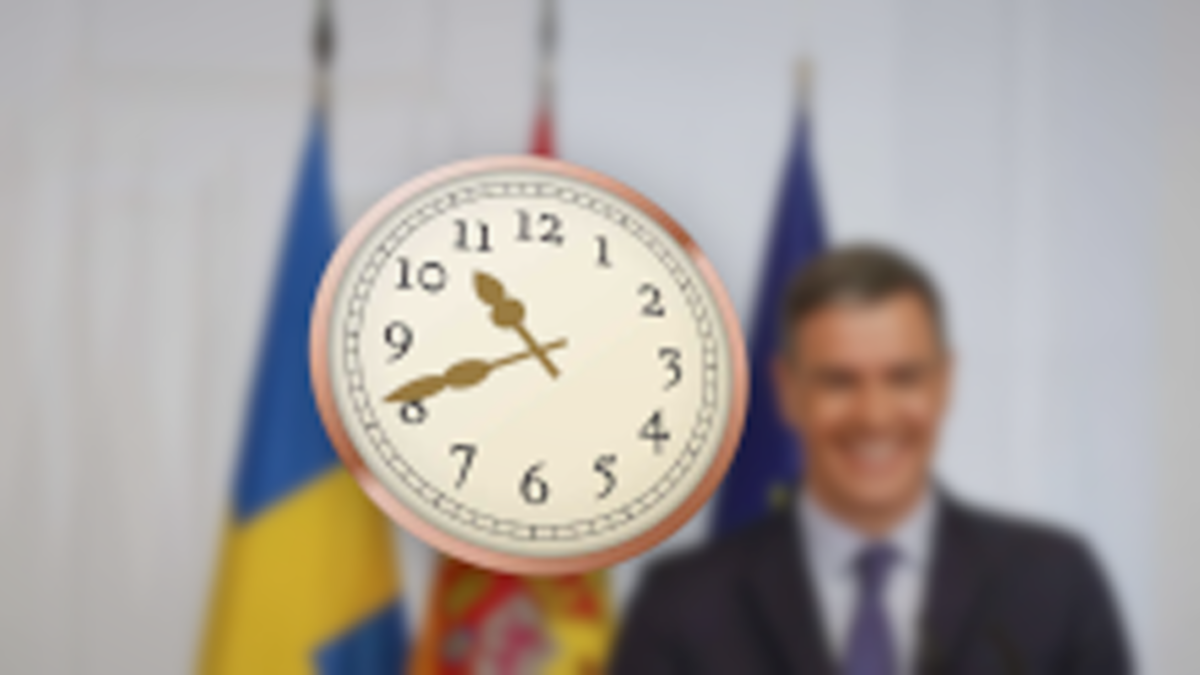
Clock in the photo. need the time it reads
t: 10:41
